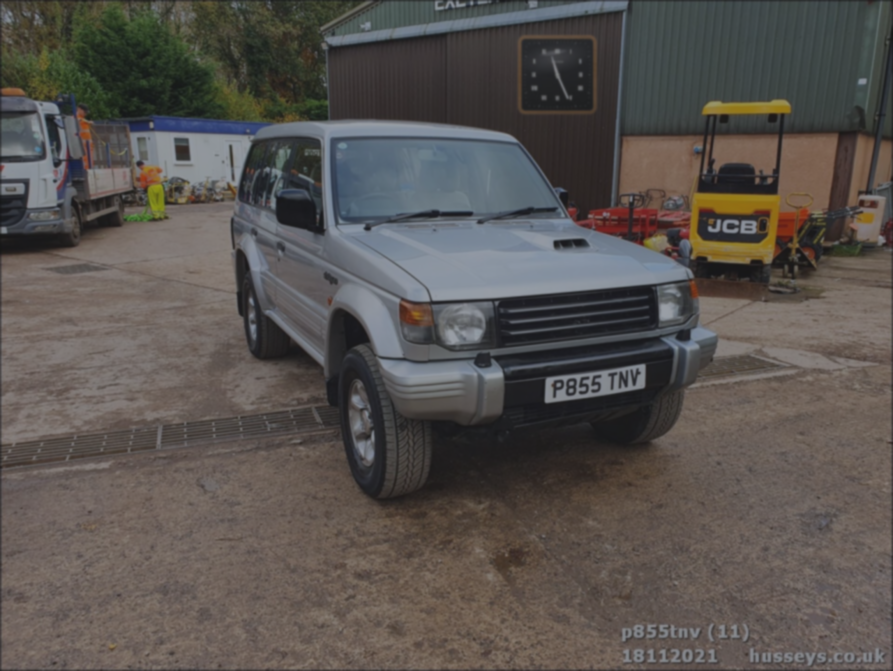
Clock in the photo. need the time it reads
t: 11:26
